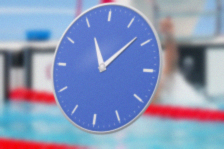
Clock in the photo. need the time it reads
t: 11:08
